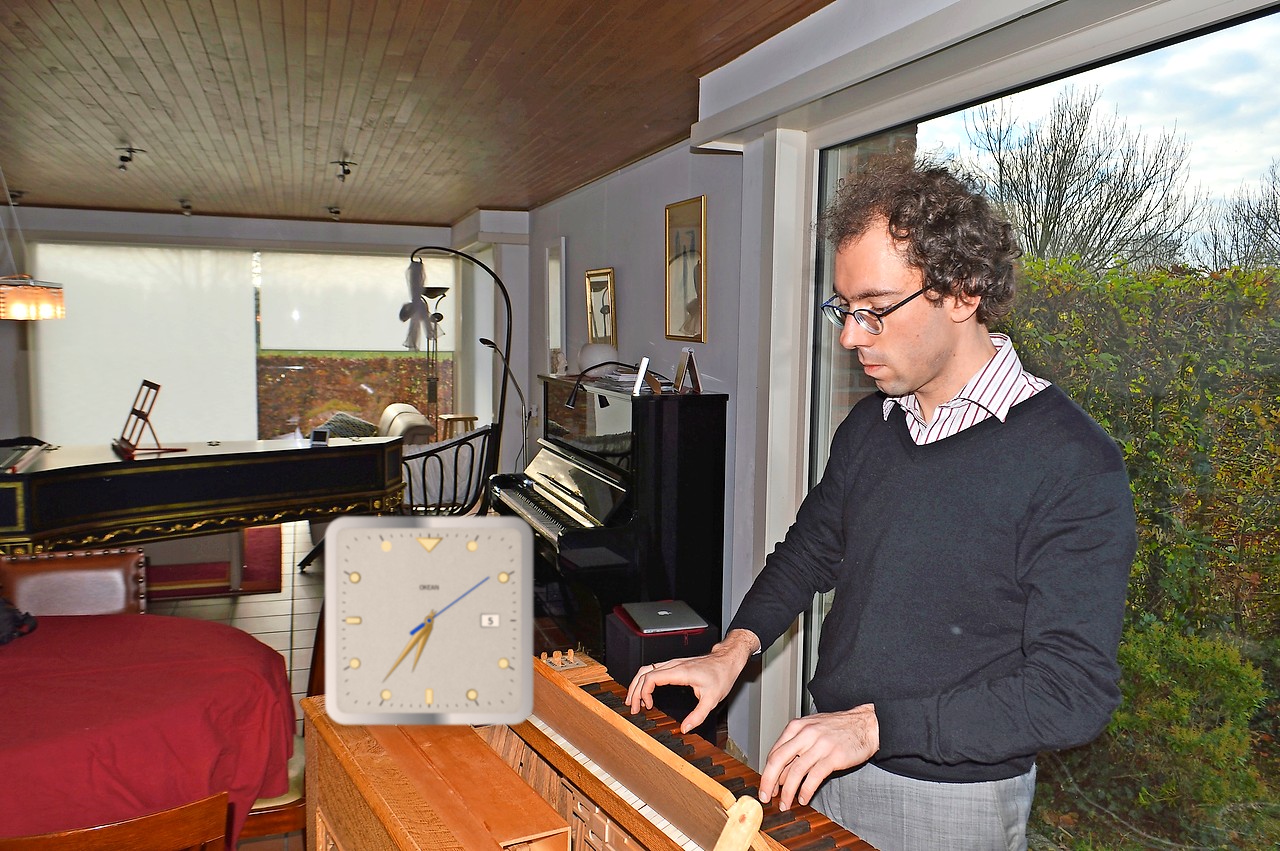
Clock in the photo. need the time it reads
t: 6:36:09
